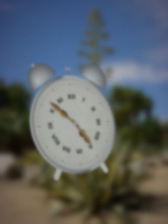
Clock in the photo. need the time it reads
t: 4:52
